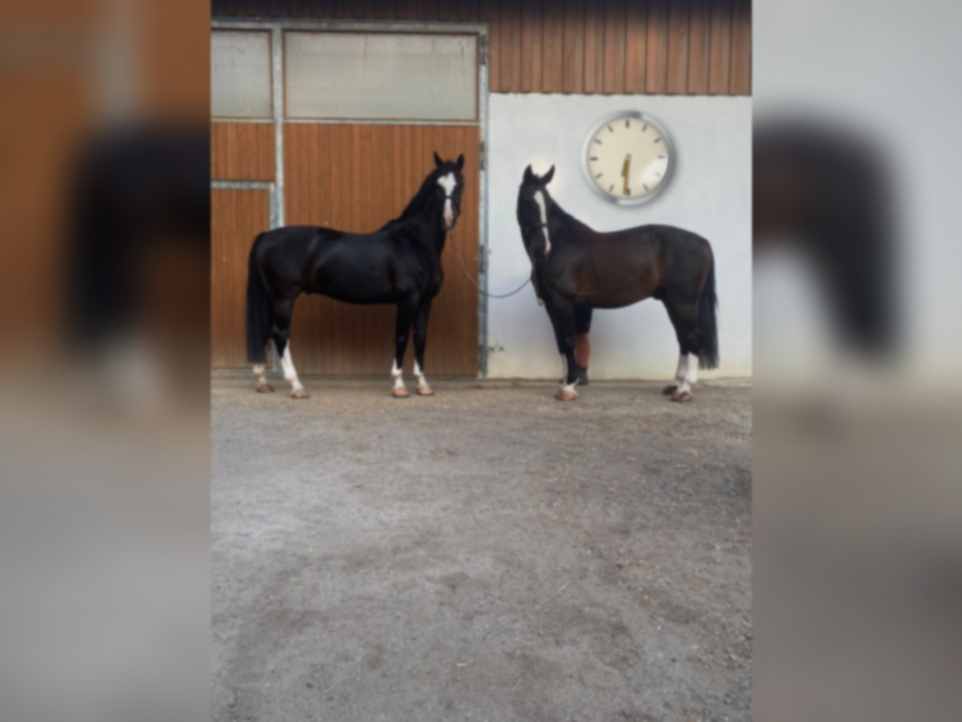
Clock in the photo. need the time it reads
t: 6:31
